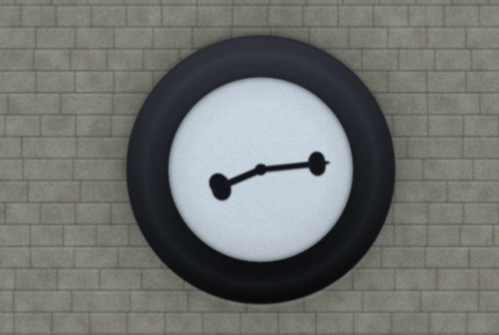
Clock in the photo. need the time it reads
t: 8:14
